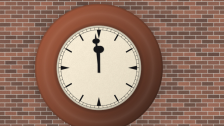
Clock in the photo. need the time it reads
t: 11:59
